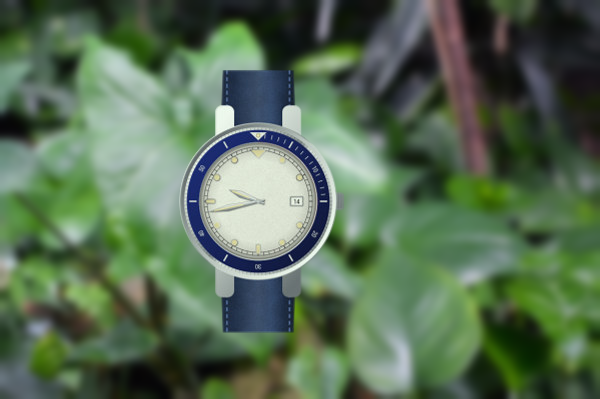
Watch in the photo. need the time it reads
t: 9:43
